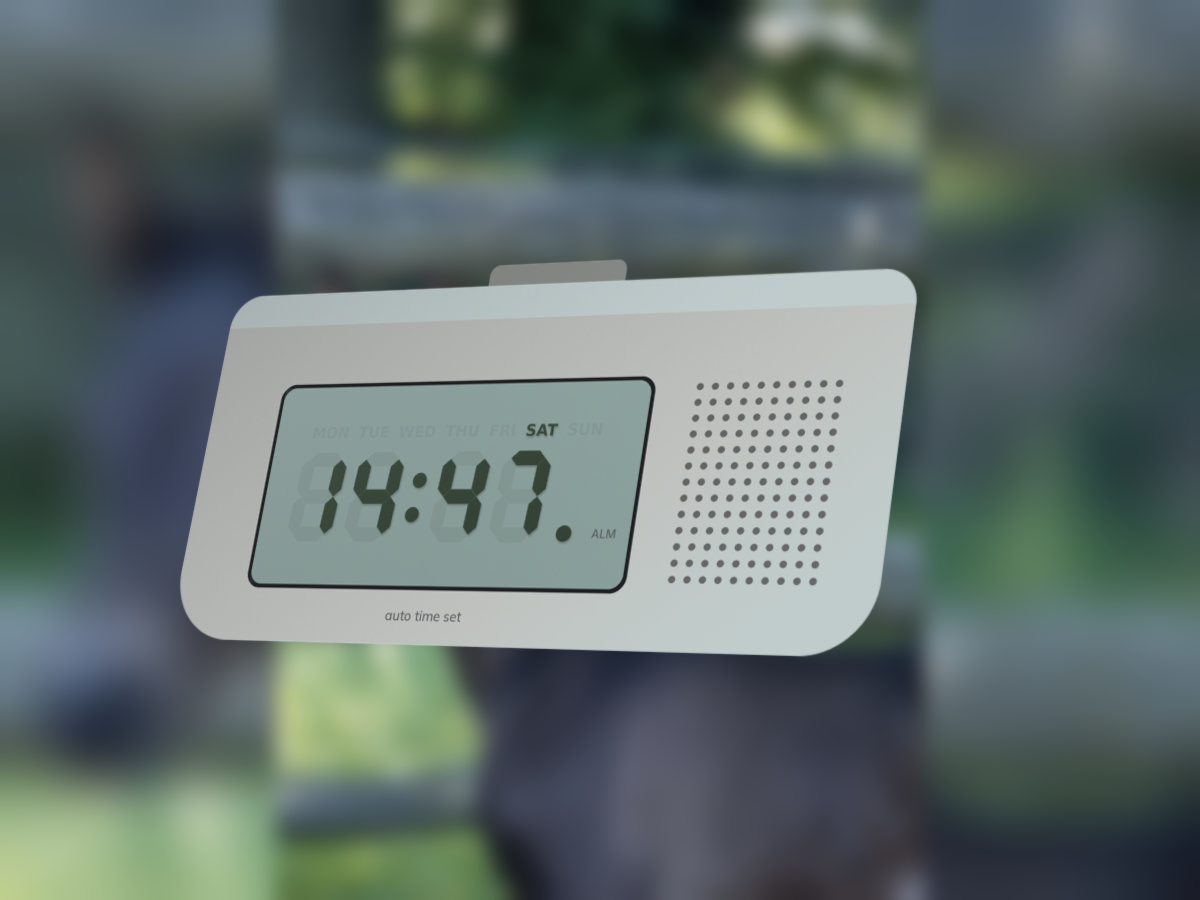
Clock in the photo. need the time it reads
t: 14:47
